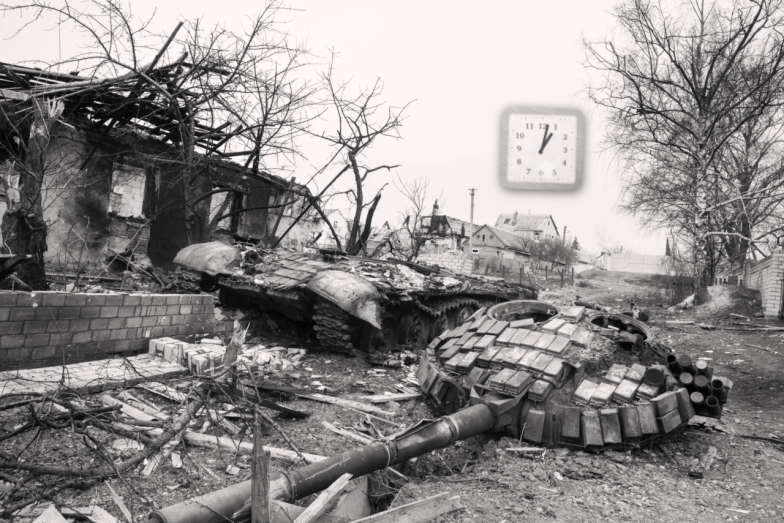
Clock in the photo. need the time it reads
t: 1:02
